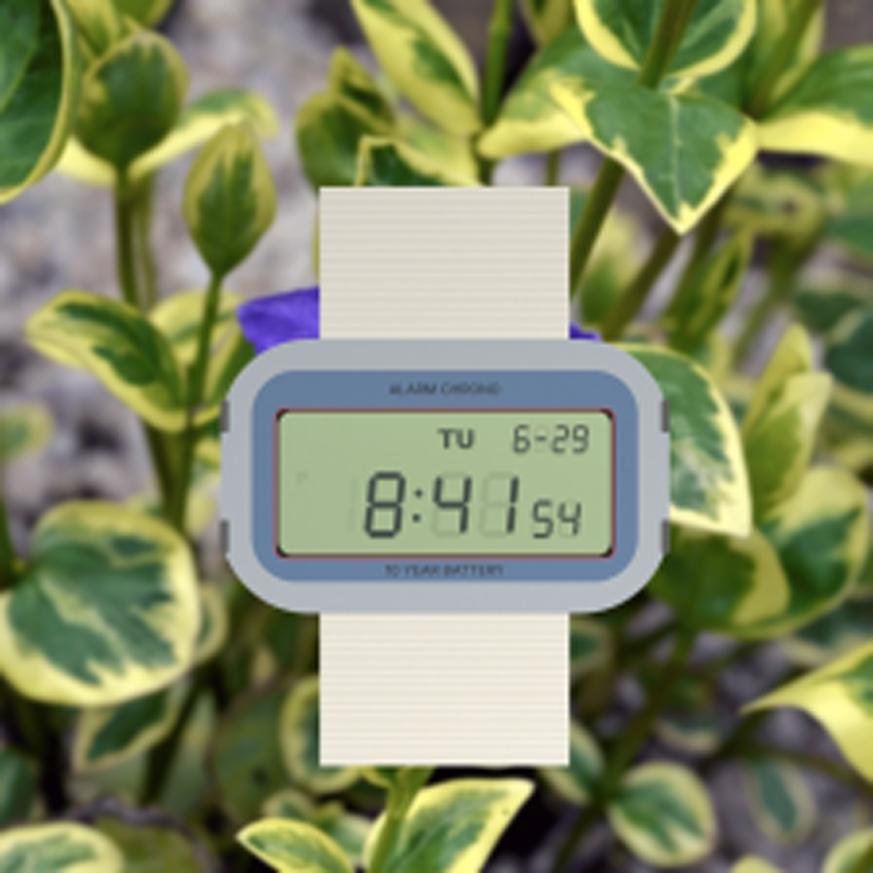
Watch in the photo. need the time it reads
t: 8:41:54
